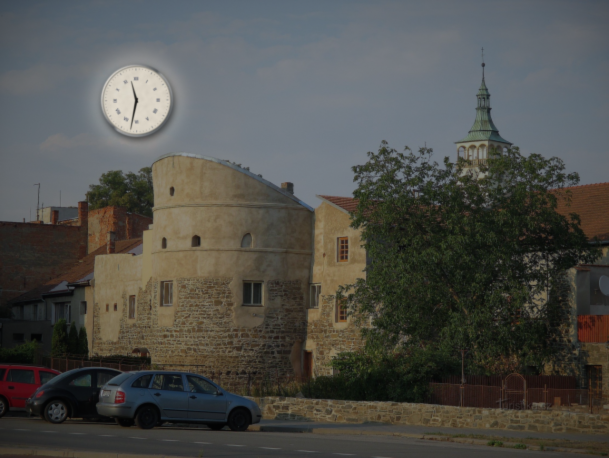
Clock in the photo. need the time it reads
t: 11:32
